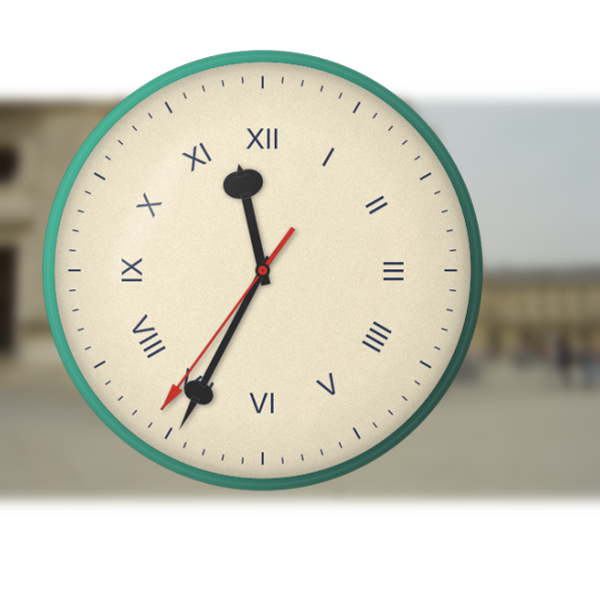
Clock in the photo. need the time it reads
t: 11:34:36
